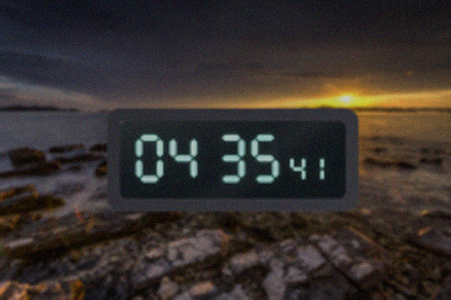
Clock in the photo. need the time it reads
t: 4:35:41
